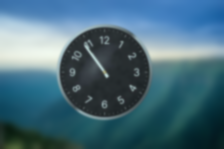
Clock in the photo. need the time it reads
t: 10:54
